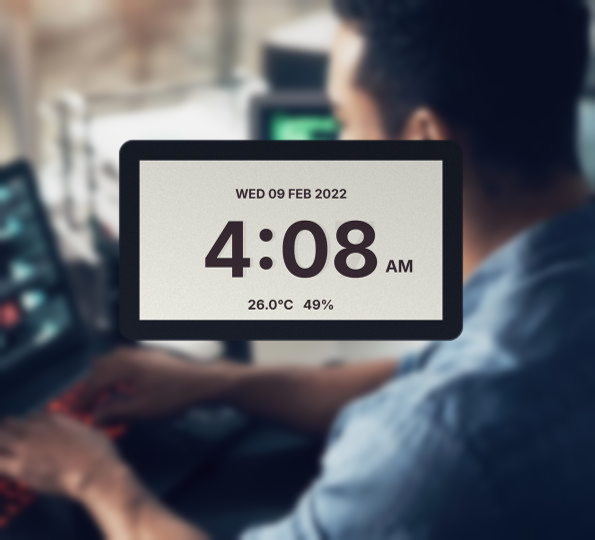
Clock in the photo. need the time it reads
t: 4:08
